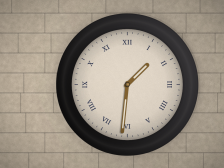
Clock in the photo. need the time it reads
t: 1:31
